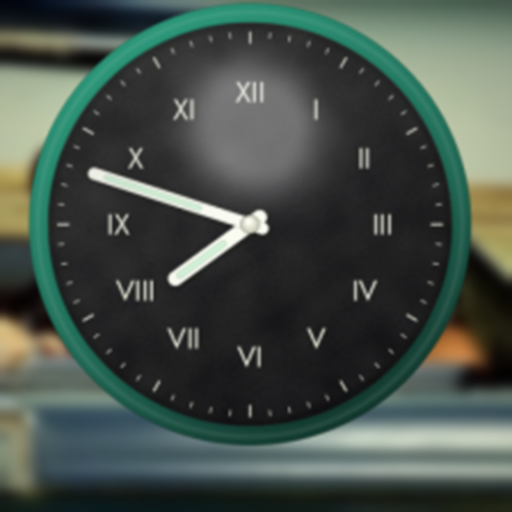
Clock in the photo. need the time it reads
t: 7:48
